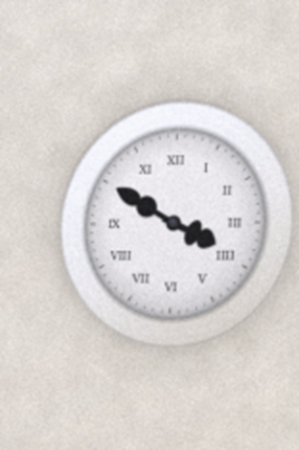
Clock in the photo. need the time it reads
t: 3:50
